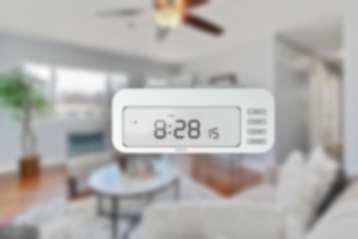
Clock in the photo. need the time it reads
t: 8:28
